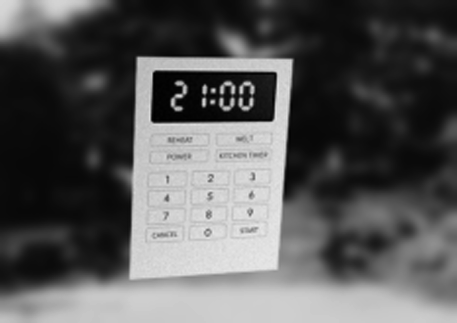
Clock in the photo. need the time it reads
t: 21:00
